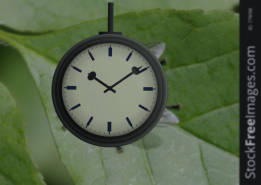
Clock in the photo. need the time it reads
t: 10:09
